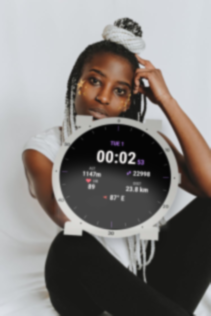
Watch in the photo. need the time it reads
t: 0:02
